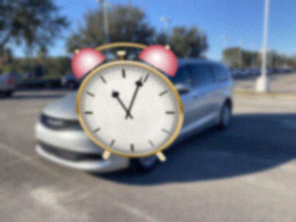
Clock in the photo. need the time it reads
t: 11:04
